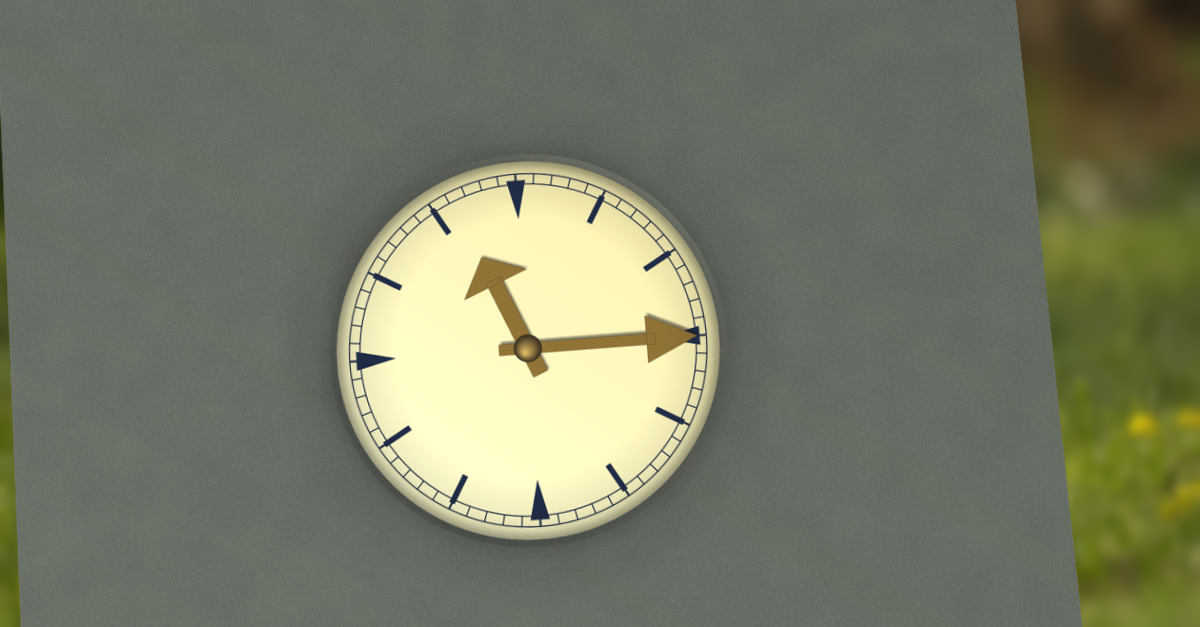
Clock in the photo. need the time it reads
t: 11:15
